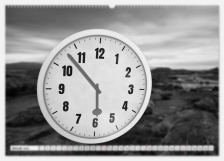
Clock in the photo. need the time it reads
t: 5:53
